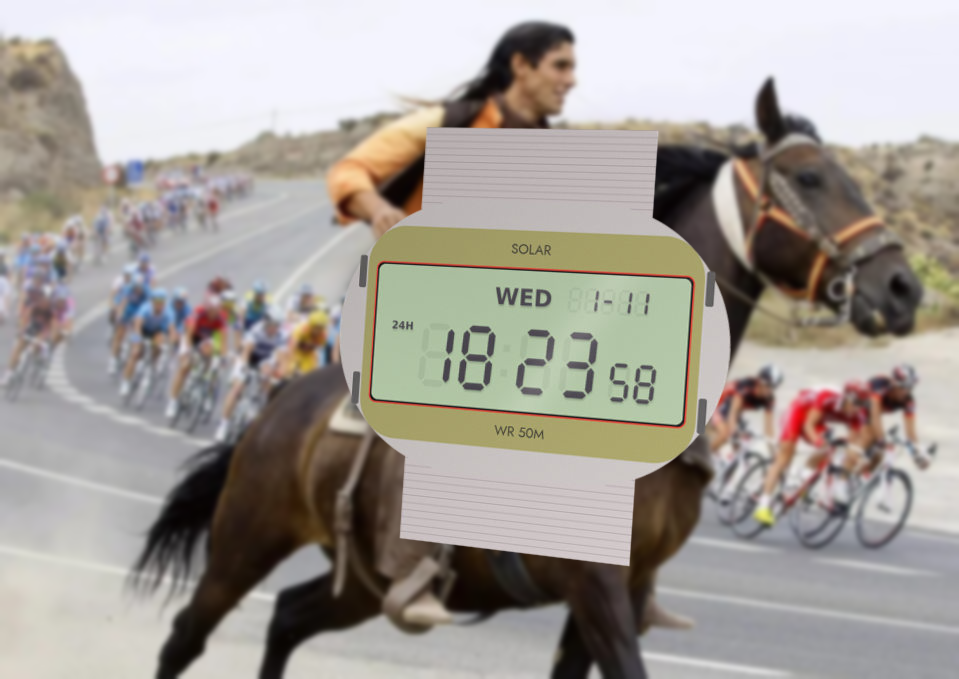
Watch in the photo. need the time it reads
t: 18:23:58
